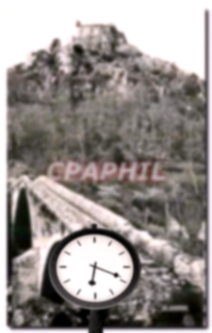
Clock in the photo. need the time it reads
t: 6:19
